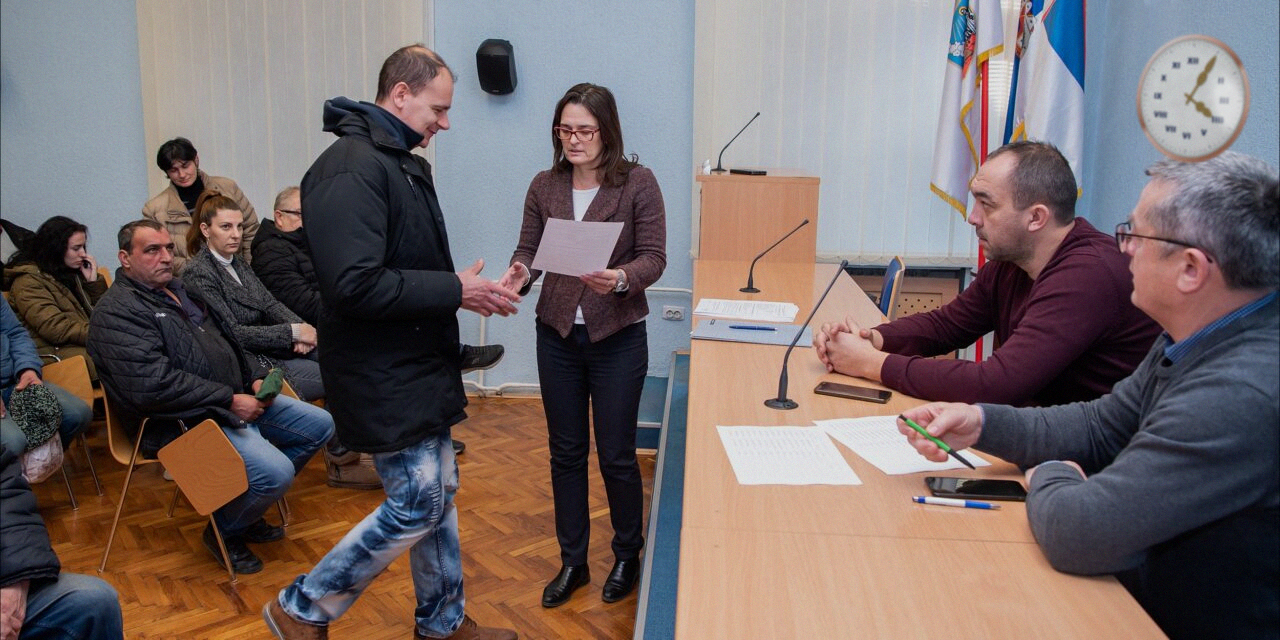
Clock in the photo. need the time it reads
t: 4:05
